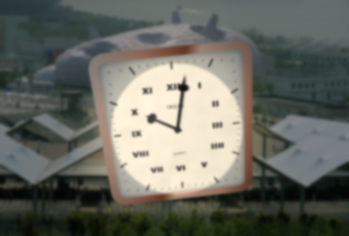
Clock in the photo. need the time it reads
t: 10:02
